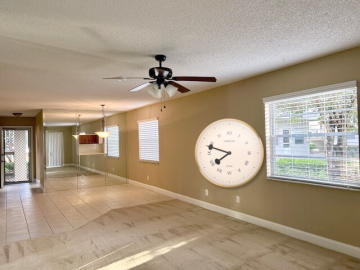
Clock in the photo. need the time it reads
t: 7:48
